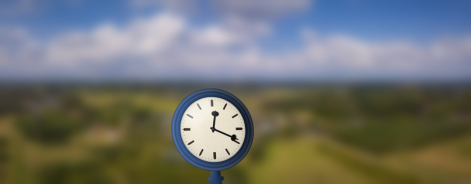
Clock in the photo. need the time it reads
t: 12:19
